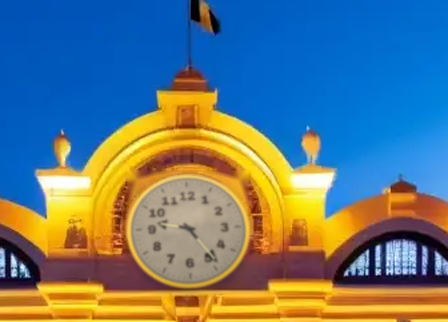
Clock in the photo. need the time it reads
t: 9:24
